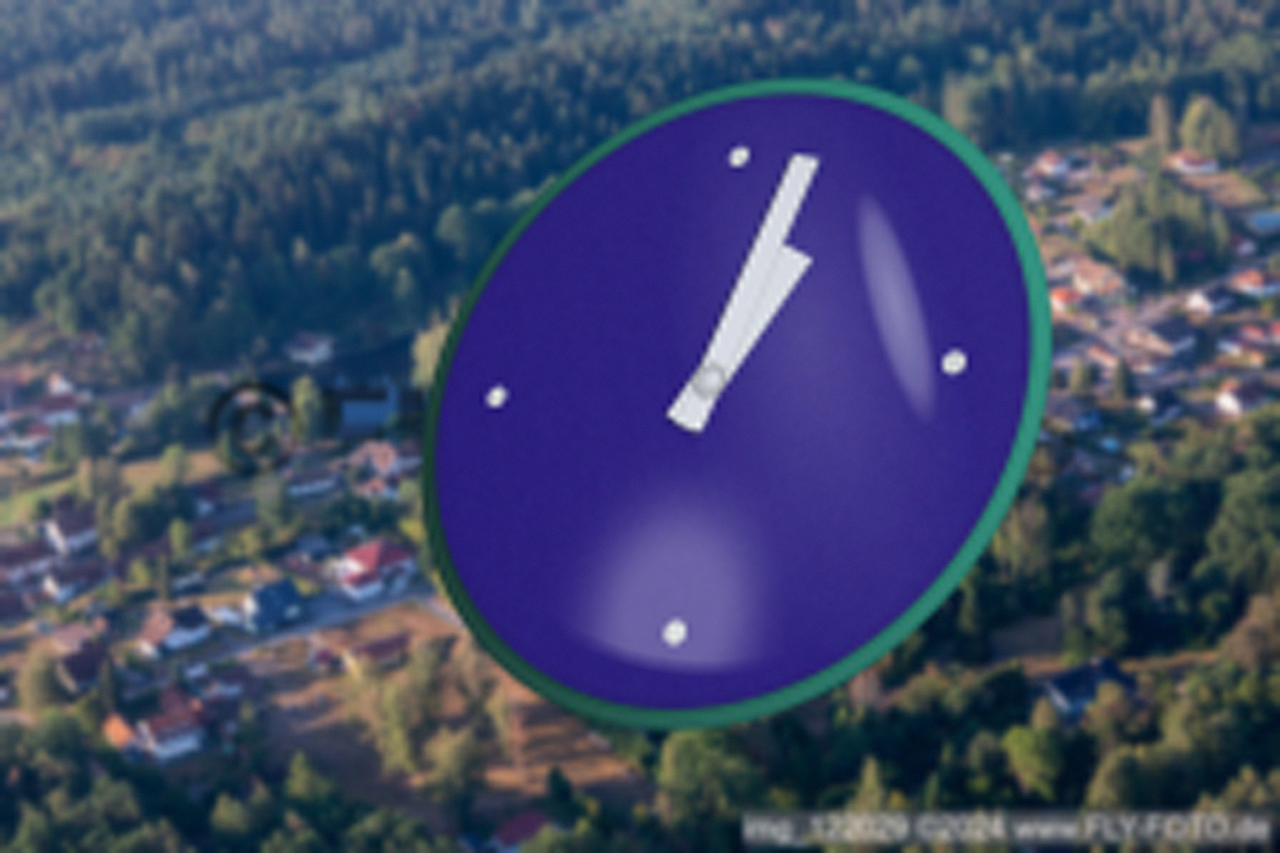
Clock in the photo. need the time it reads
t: 1:03
